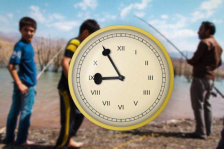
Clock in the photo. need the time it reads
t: 8:55
